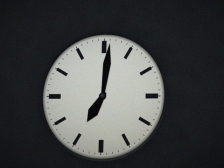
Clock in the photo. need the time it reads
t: 7:01
